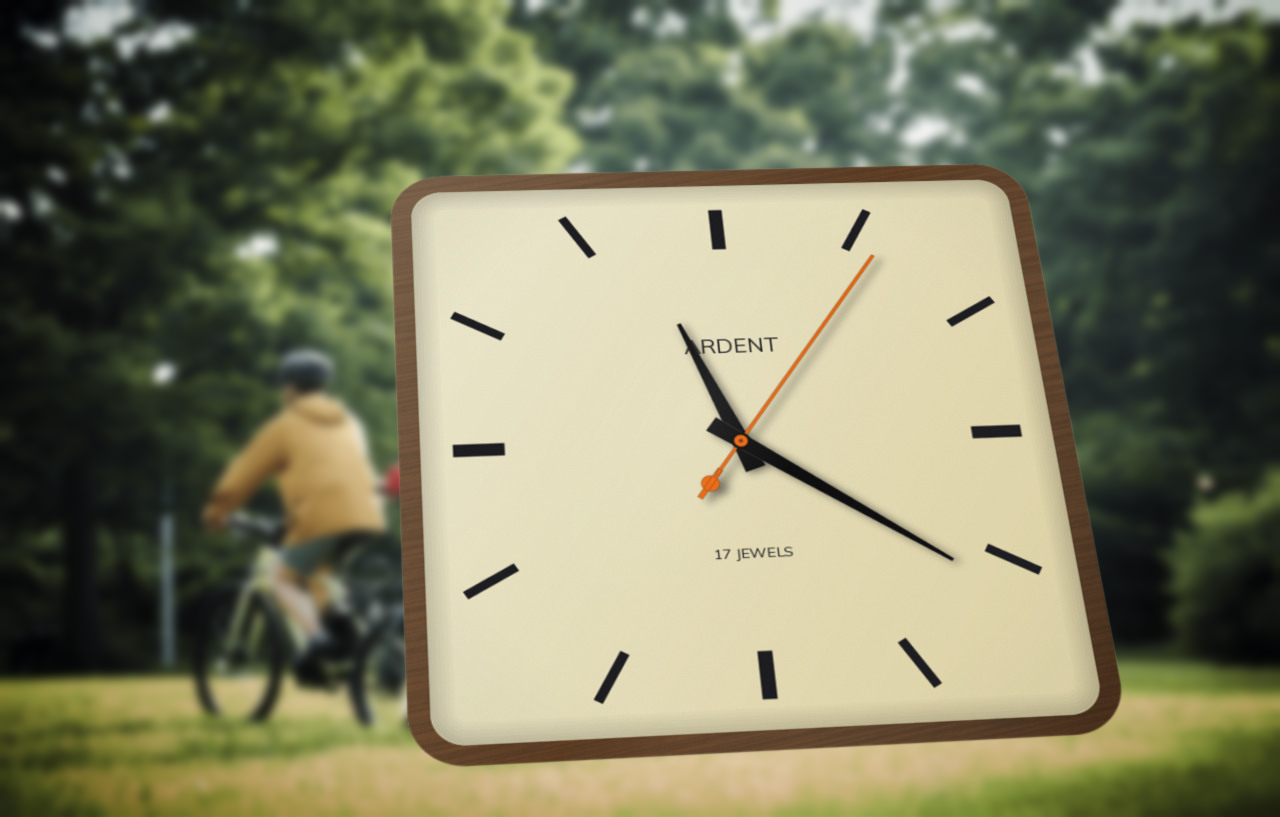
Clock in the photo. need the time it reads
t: 11:21:06
